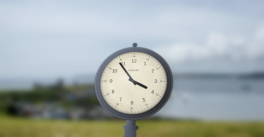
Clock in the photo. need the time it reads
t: 3:54
